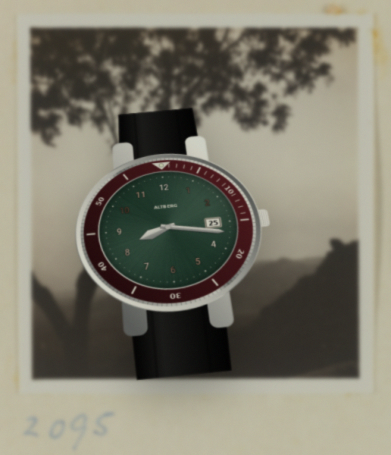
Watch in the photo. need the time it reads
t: 8:17
